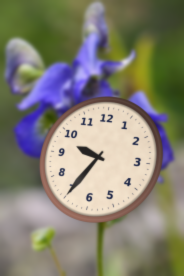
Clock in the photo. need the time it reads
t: 9:35
